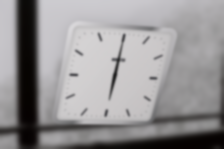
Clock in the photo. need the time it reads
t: 6:00
